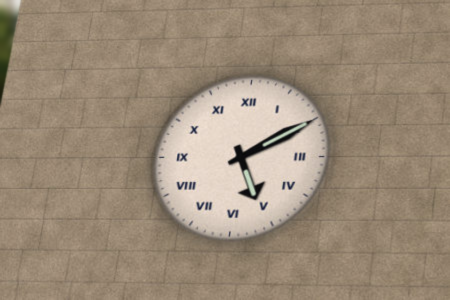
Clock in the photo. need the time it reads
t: 5:10
